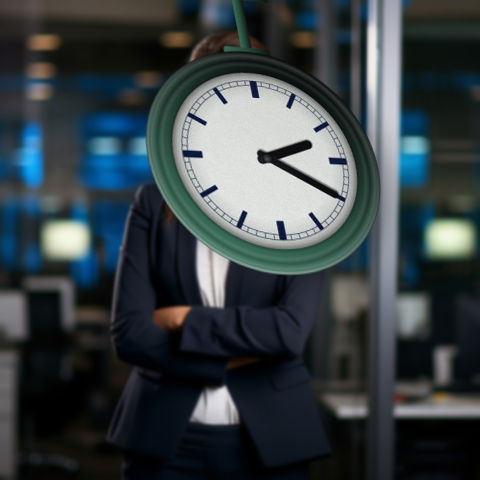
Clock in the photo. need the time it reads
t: 2:20
